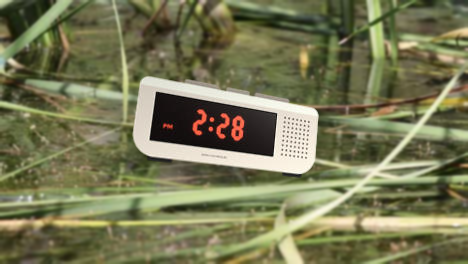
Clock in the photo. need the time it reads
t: 2:28
